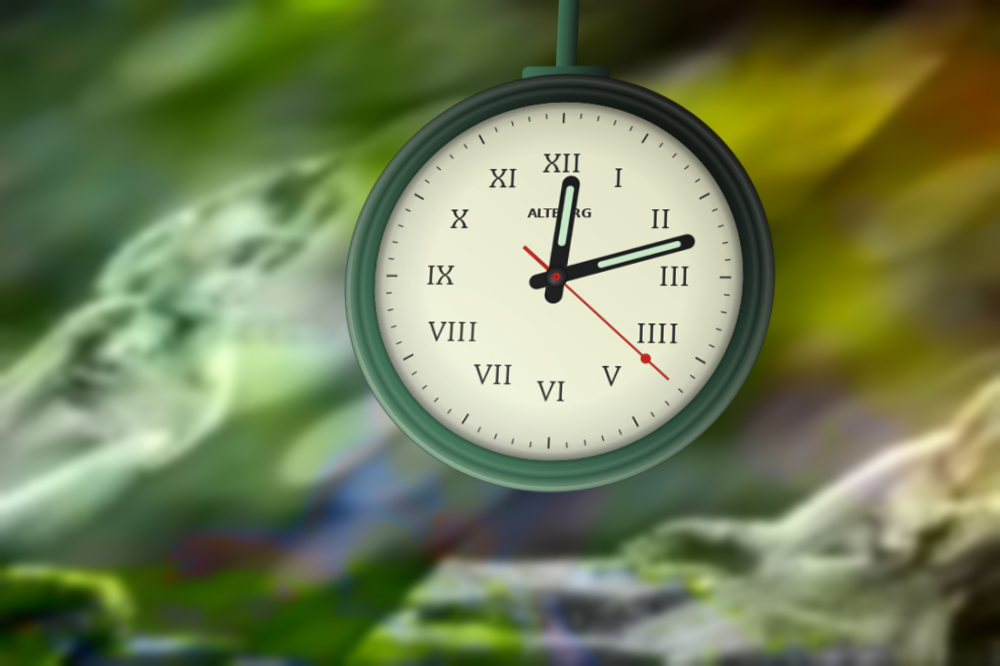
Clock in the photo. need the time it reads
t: 12:12:22
